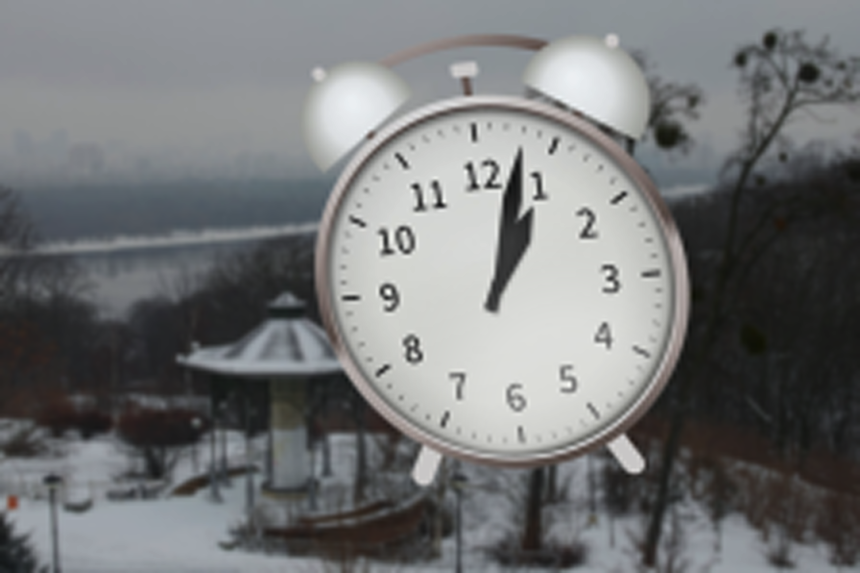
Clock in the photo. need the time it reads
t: 1:03
